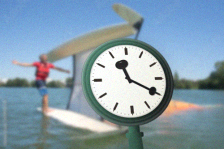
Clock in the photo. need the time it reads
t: 11:20
